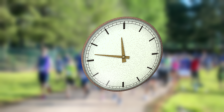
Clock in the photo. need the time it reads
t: 11:47
